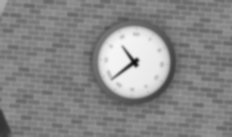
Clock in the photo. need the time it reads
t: 10:38
